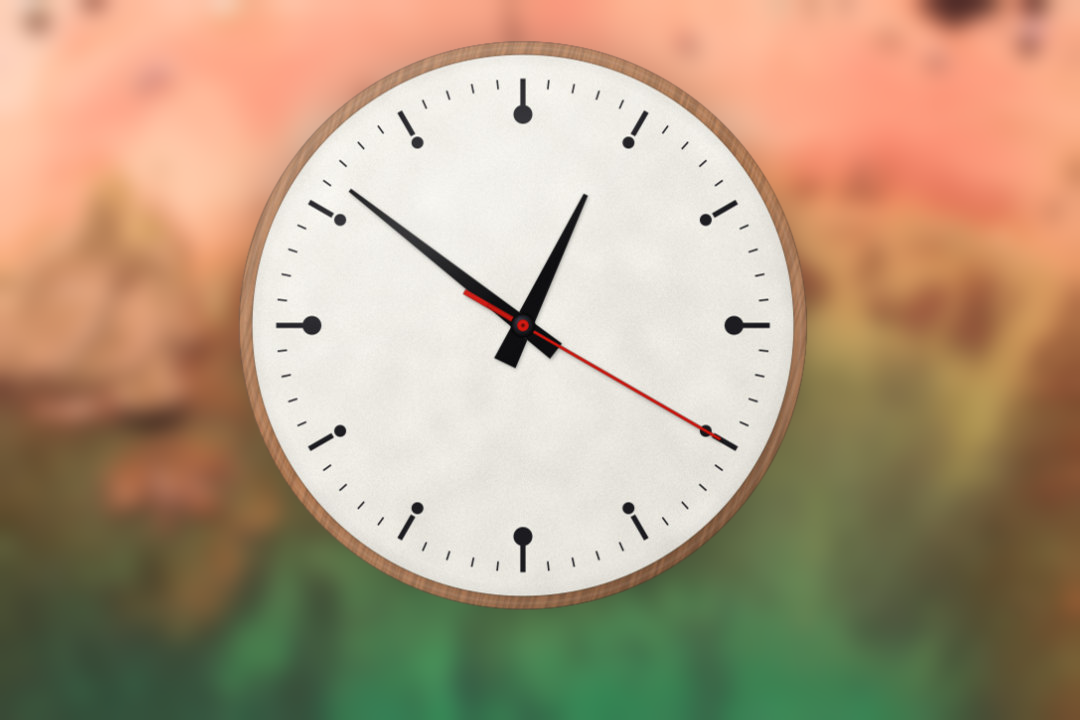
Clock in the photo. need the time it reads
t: 12:51:20
